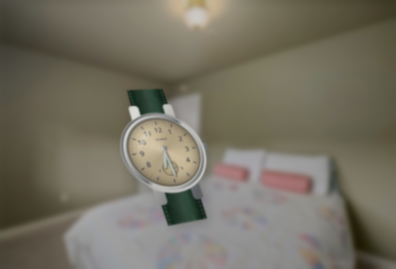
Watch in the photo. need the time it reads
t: 6:29
